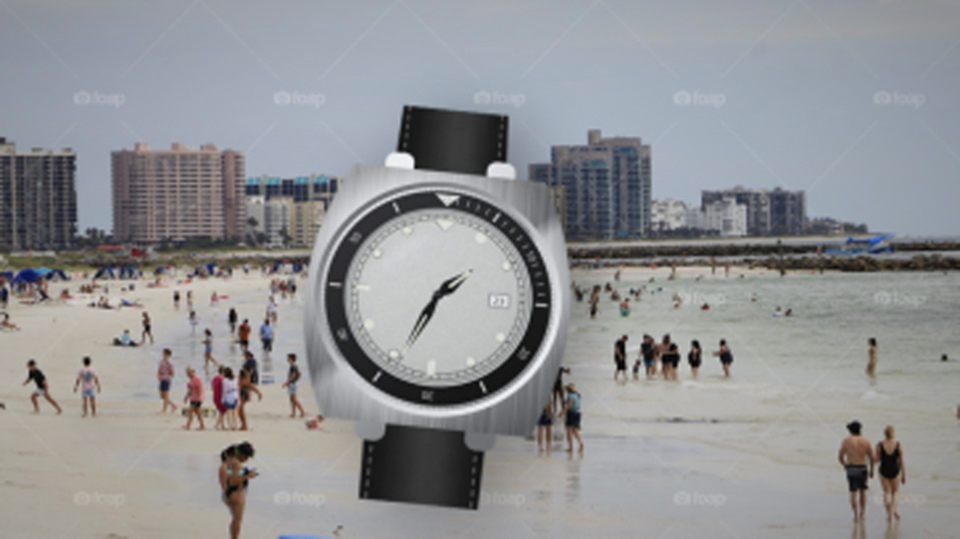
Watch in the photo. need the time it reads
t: 1:34
